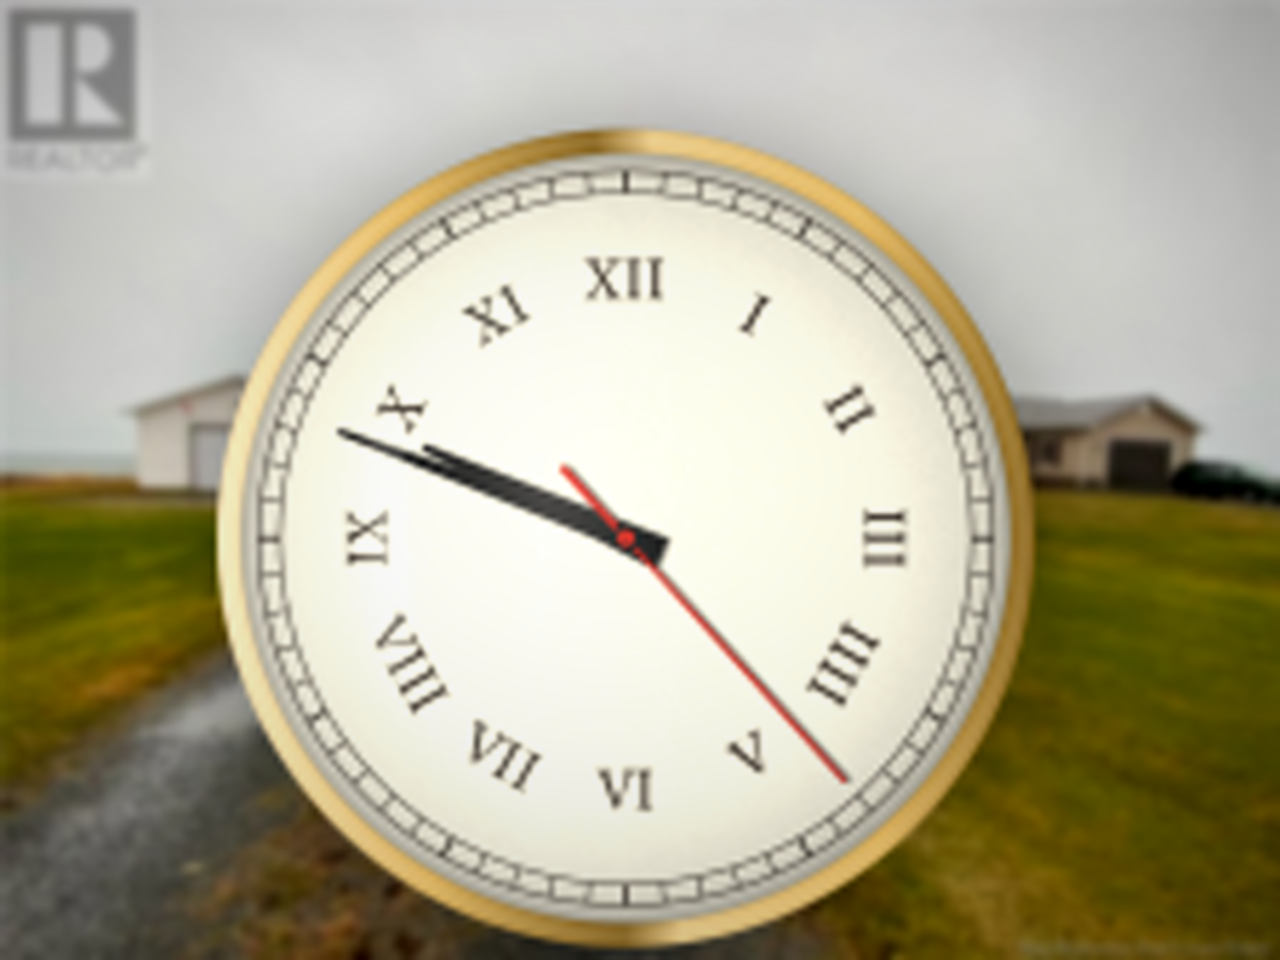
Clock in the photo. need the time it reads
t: 9:48:23
